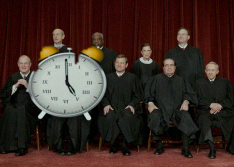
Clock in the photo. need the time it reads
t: 4:59
